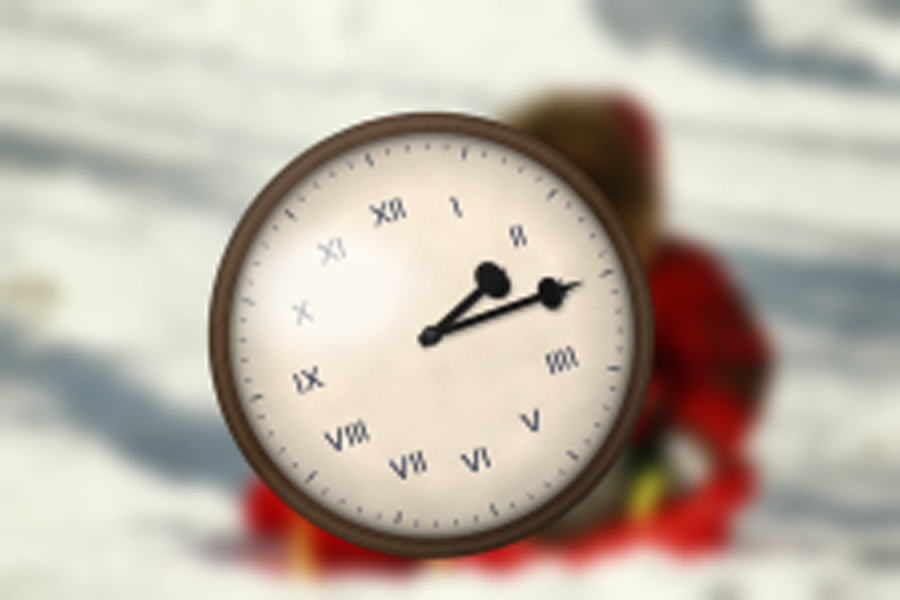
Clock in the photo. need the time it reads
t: 2:15
